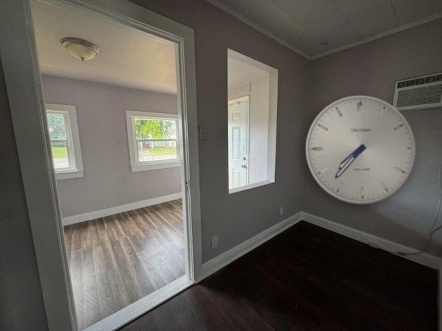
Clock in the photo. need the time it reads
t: 7:37
